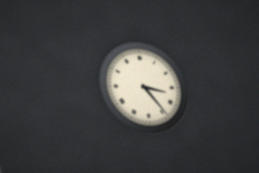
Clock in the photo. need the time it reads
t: 3:24
